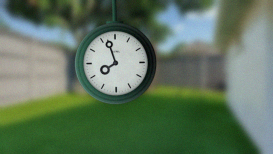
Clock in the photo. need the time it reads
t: 7:57
